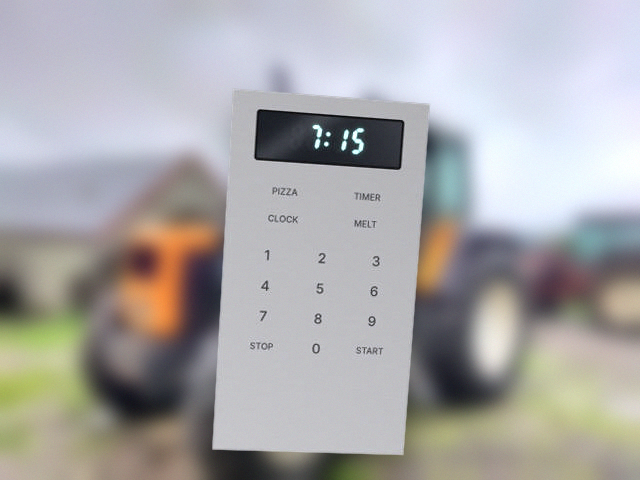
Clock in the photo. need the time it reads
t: 7:15
